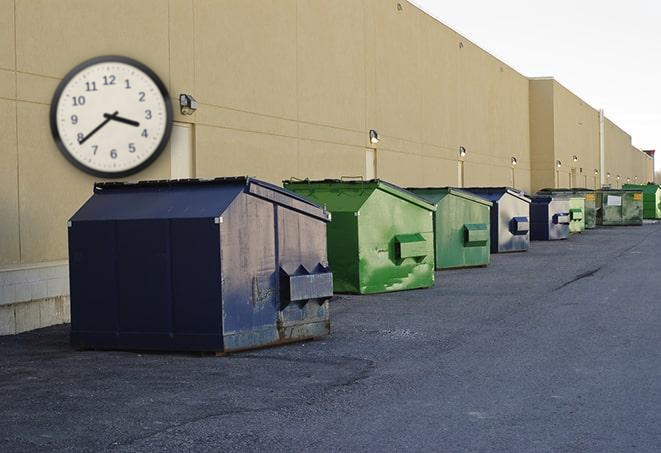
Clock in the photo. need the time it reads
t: 3:39
